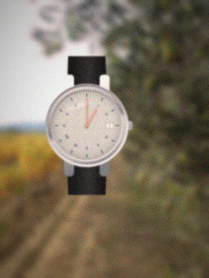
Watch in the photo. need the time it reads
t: 1:00
